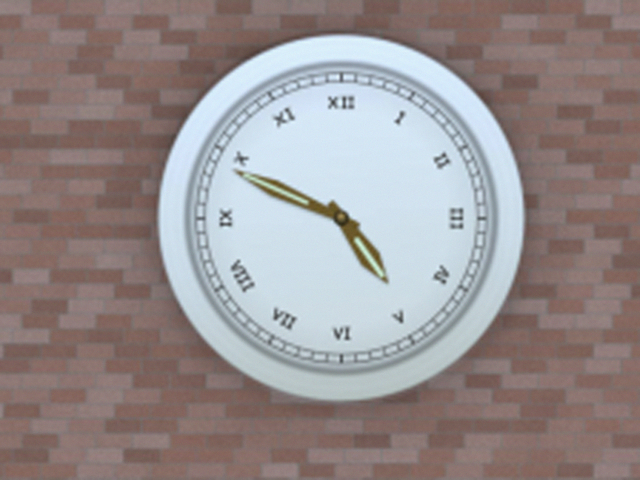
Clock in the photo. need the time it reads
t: 4:49
